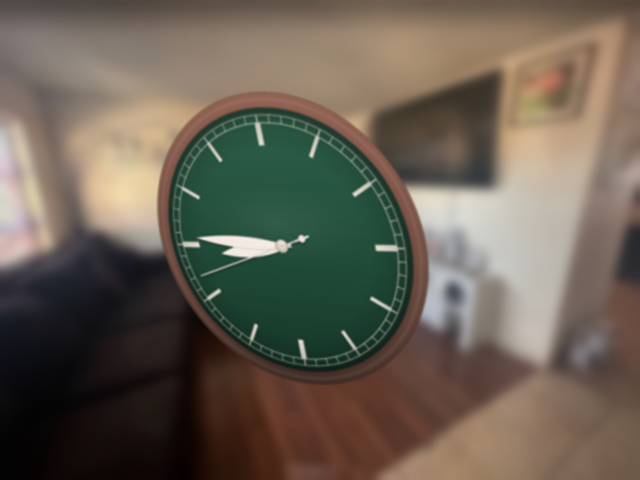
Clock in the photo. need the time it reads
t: 8:45:42
